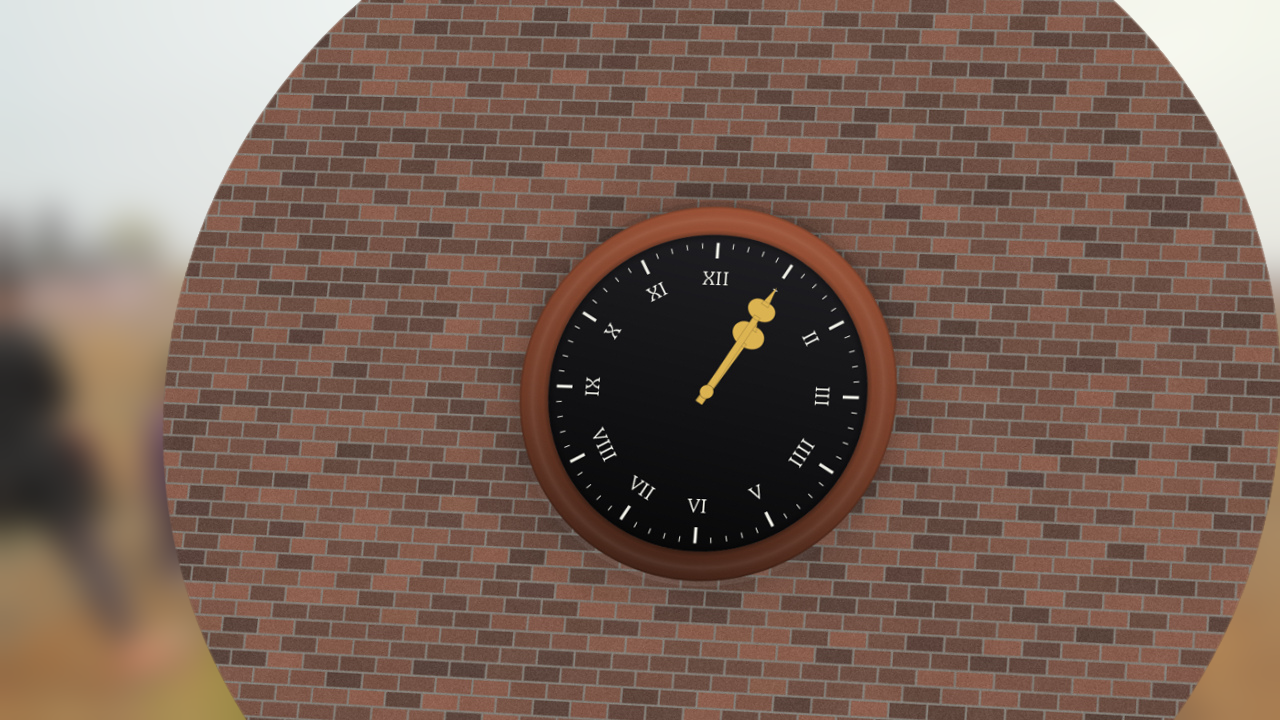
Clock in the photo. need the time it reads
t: 1:05
